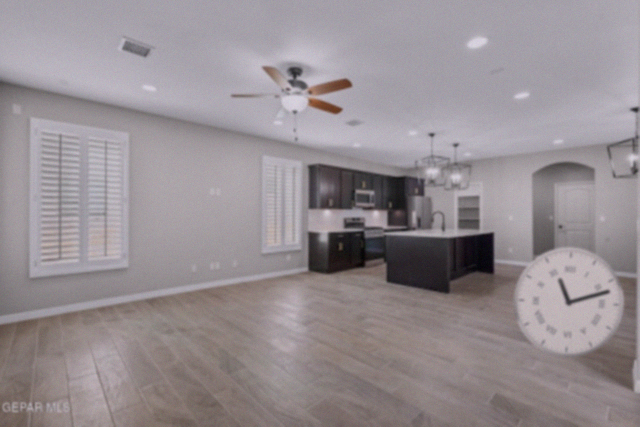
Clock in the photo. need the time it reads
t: 11:12
